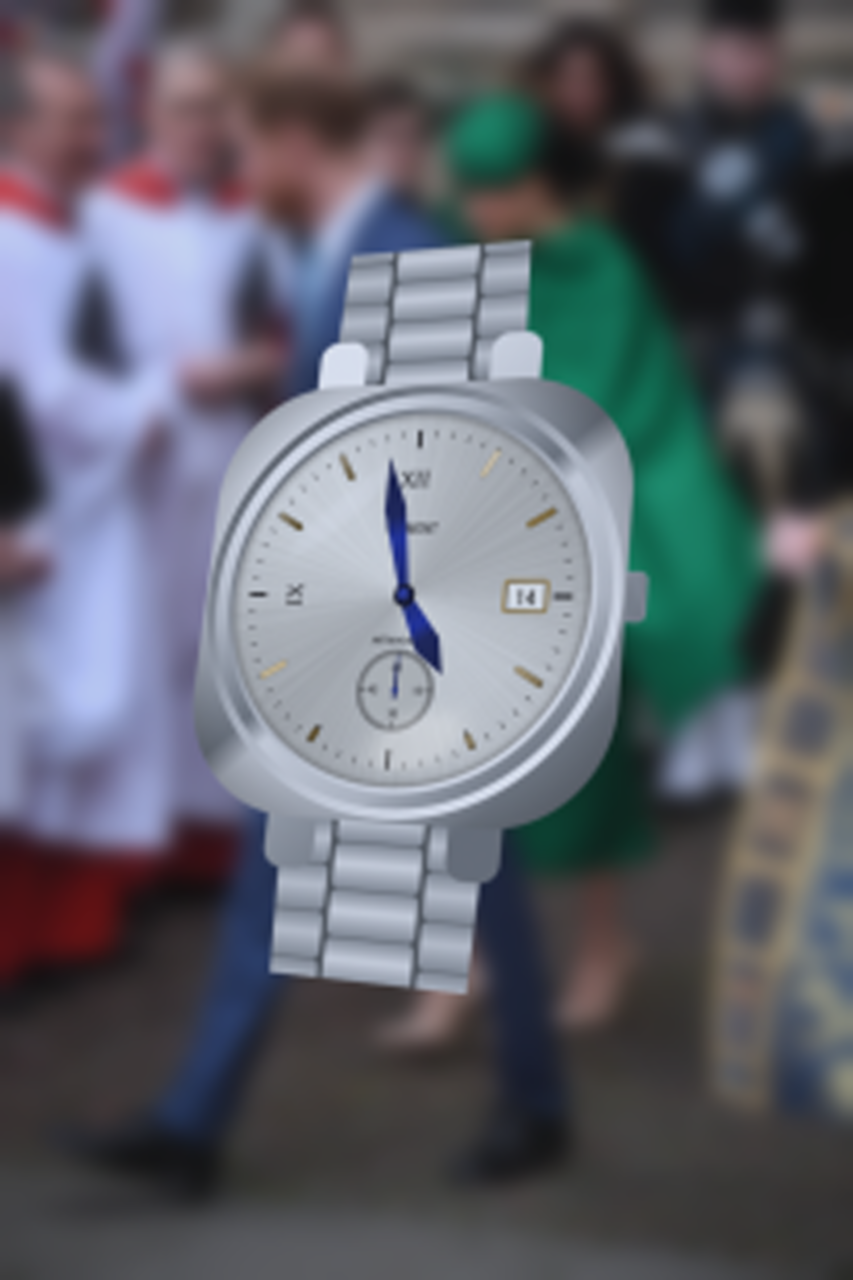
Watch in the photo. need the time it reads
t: 4:58
